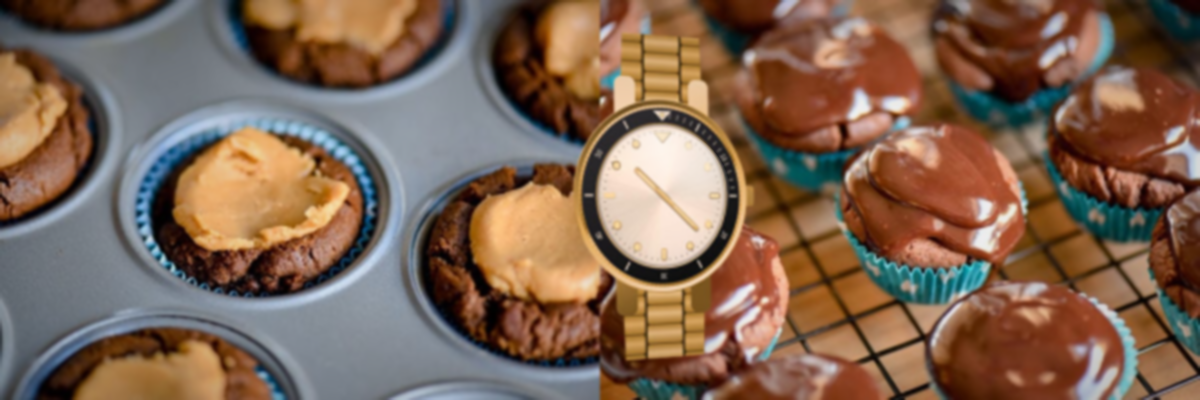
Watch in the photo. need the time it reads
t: 10:22
